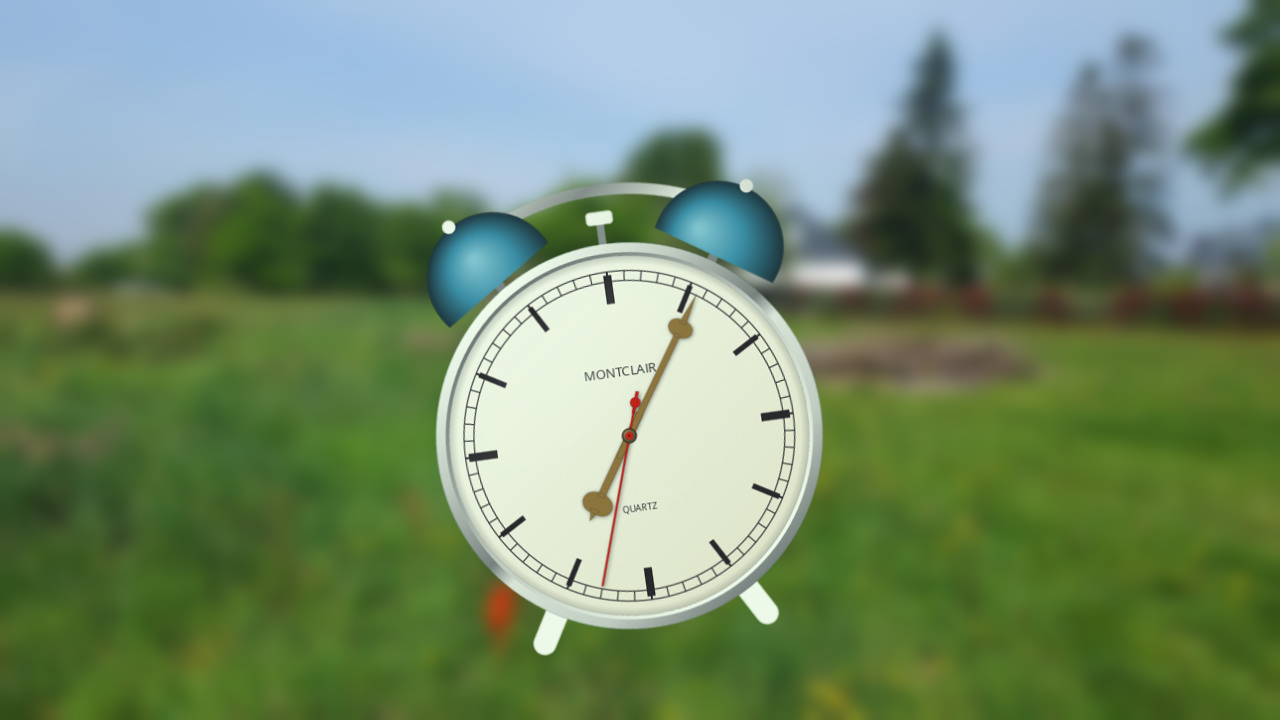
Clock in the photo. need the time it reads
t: 7:05:33
